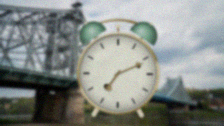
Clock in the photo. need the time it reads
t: 7:11
